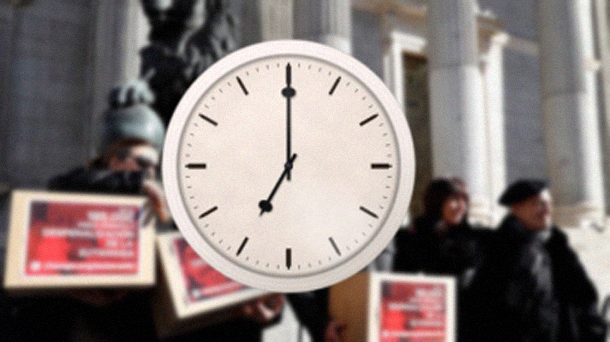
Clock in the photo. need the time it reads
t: 7:00
